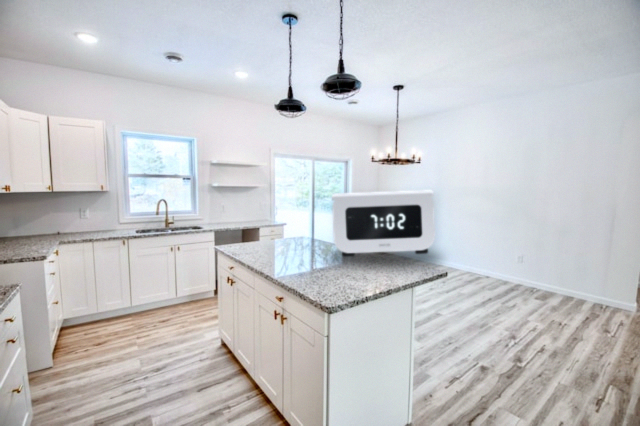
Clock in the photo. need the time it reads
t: 7:02
